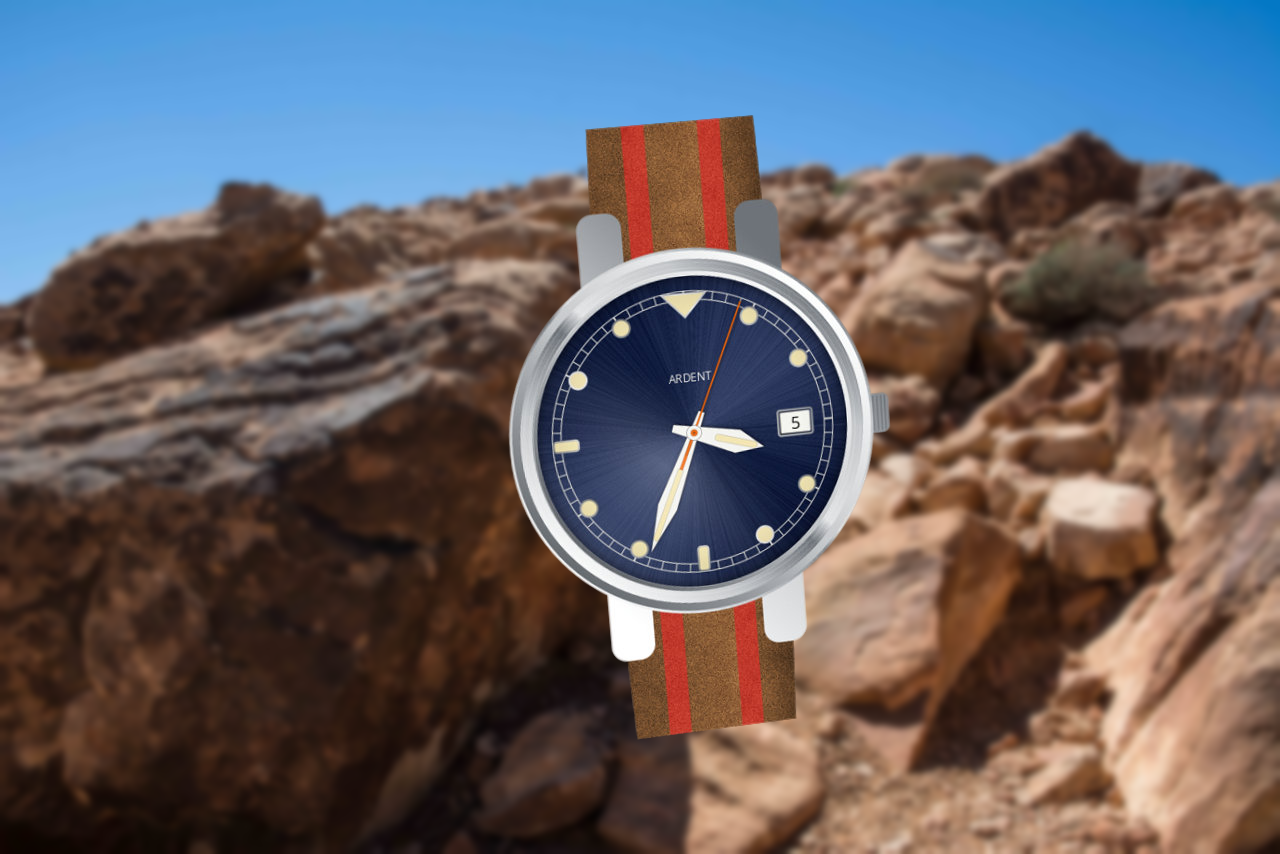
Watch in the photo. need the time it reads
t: 3:34:04
